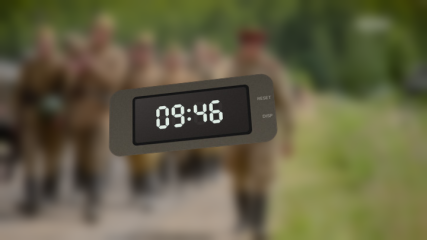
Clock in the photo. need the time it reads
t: 9:46
